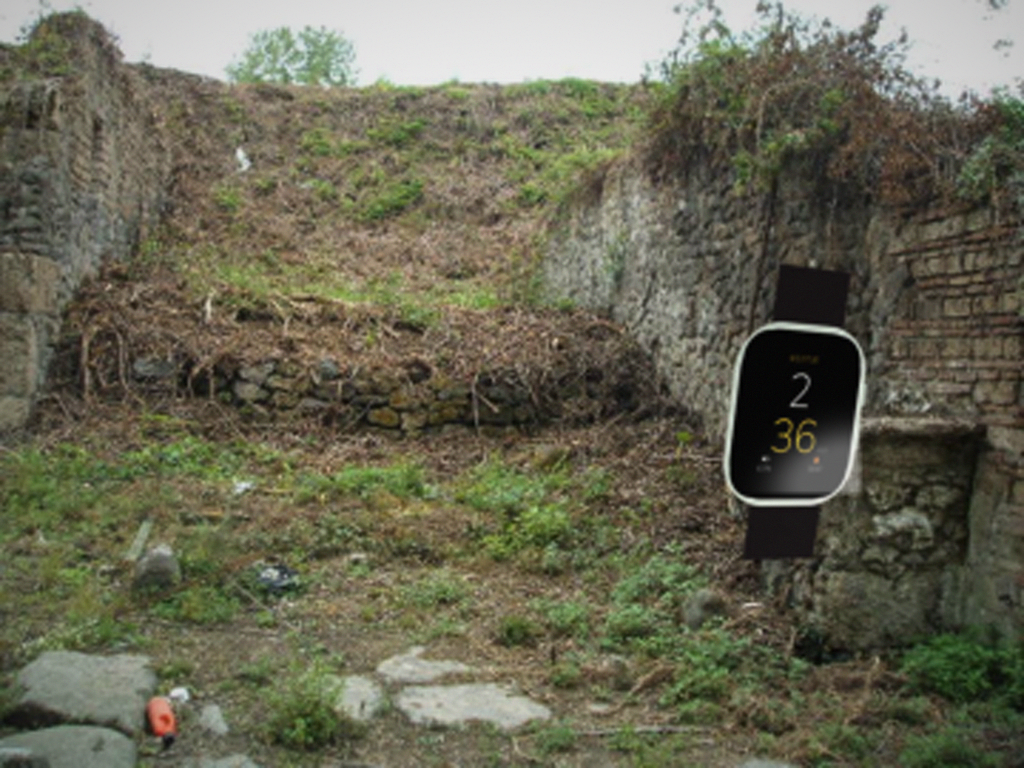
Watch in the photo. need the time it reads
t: 2:36
